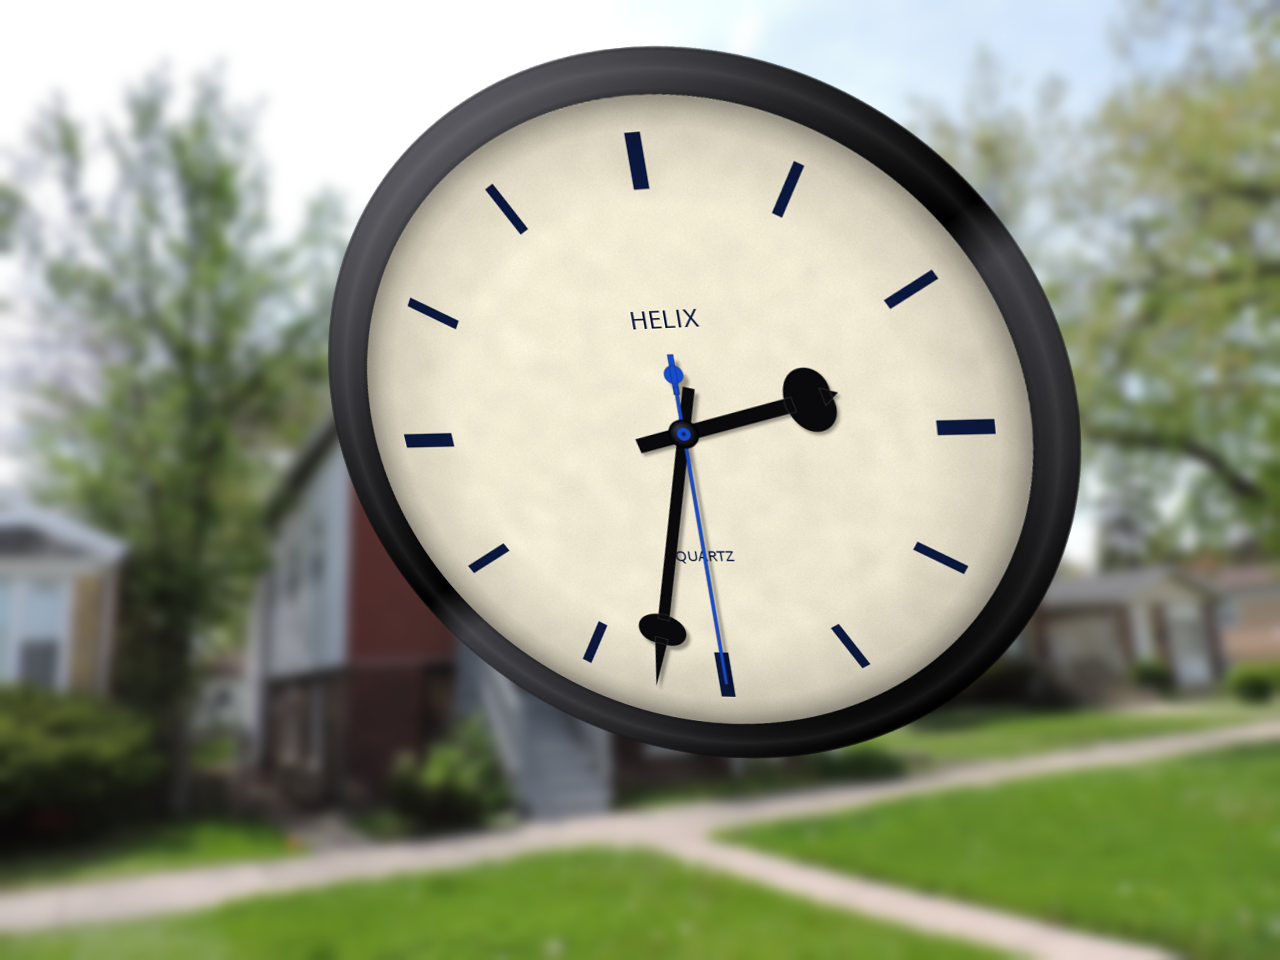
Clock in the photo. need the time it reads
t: 2:32:30
